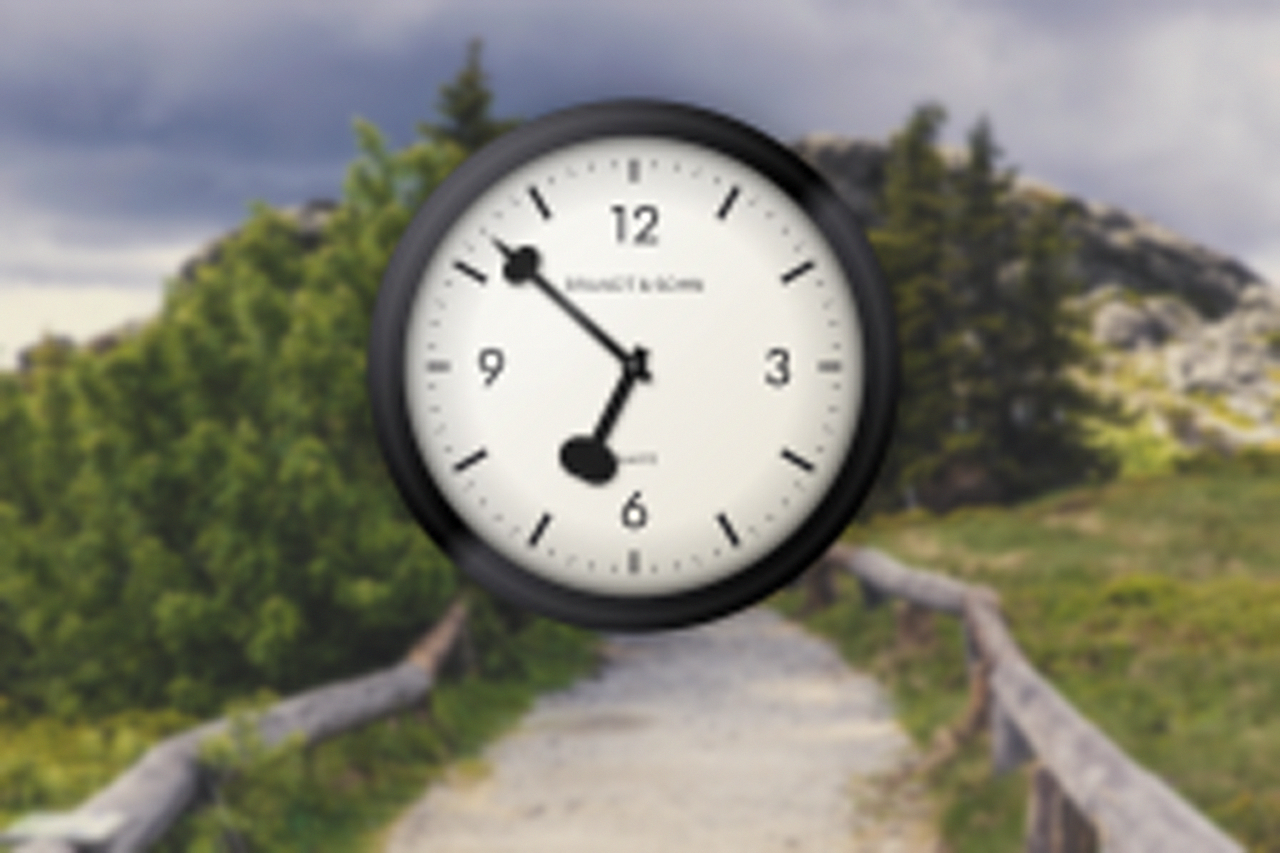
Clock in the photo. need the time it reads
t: 6:52
